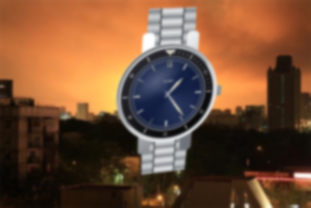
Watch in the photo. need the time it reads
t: 1:24
